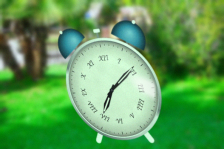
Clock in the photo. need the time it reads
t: 7:09
